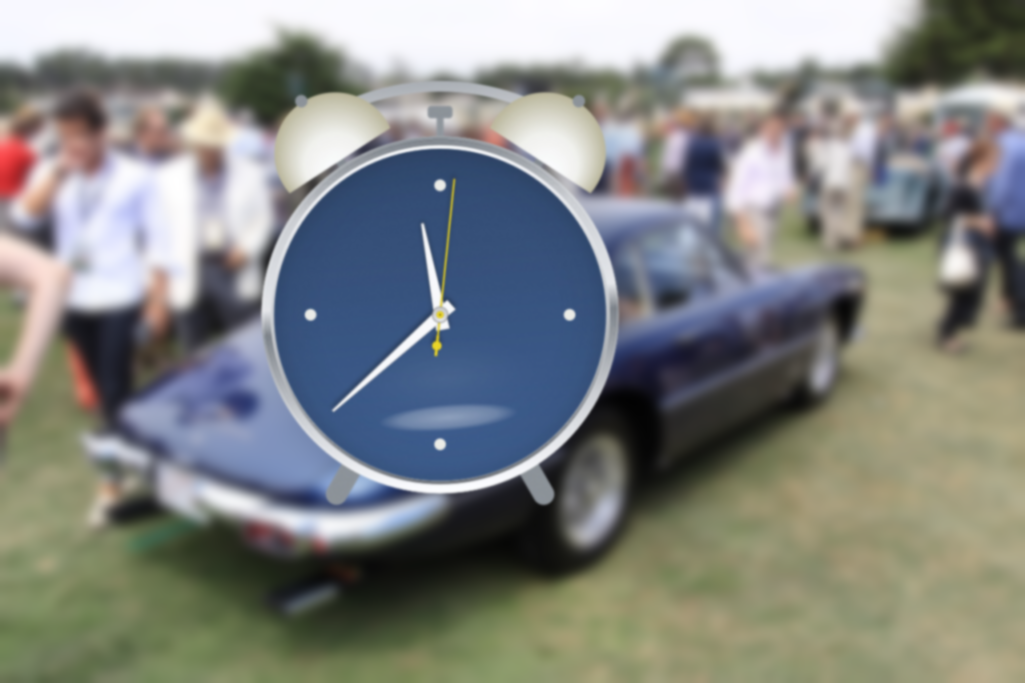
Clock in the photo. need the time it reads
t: 11:38:01
